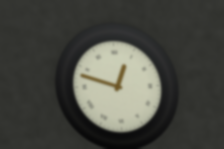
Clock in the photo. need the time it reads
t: 12:48
